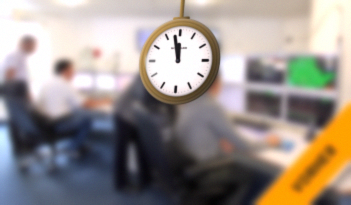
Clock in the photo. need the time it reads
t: 11:58
